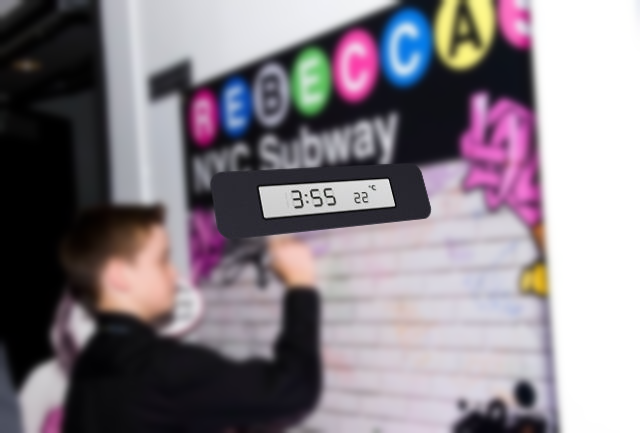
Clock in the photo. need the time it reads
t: 3:55
